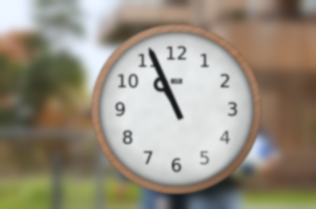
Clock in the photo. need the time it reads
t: 10:56
